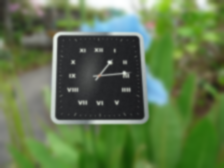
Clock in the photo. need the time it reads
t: 1:14
